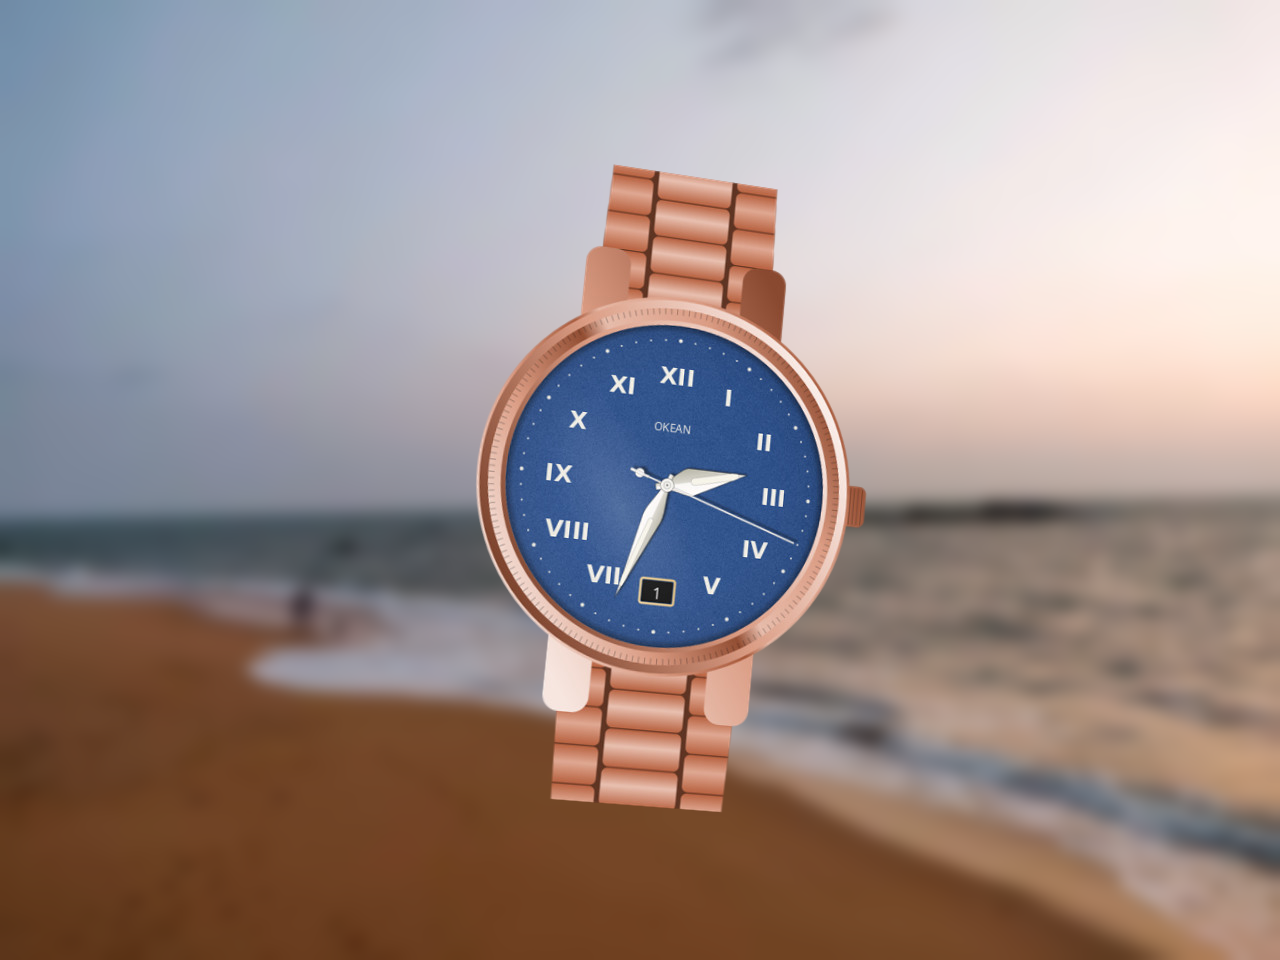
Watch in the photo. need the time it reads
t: 2:33:18
